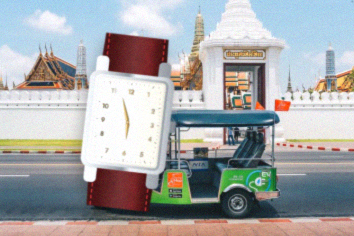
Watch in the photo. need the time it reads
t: 5:57
